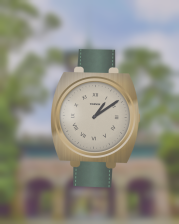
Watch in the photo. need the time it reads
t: 1:09
